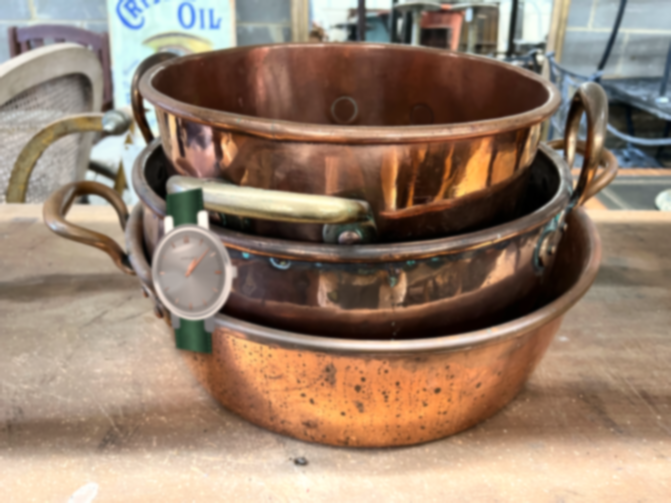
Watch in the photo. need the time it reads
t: 1:08
